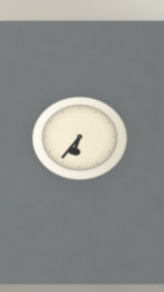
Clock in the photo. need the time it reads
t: 6:36
